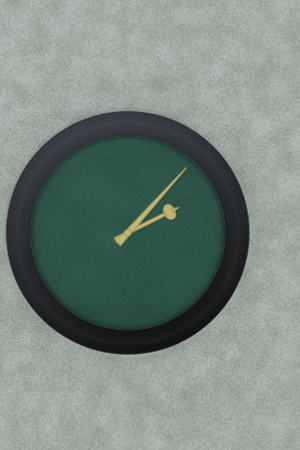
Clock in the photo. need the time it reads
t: 2:07
